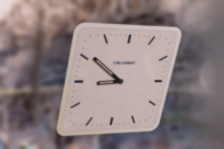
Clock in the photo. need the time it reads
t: 8:51
